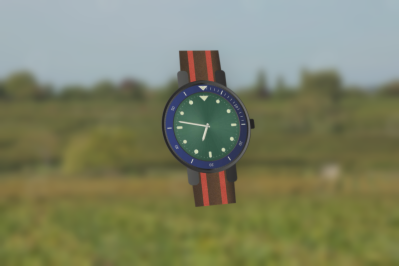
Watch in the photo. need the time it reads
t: 6:47
